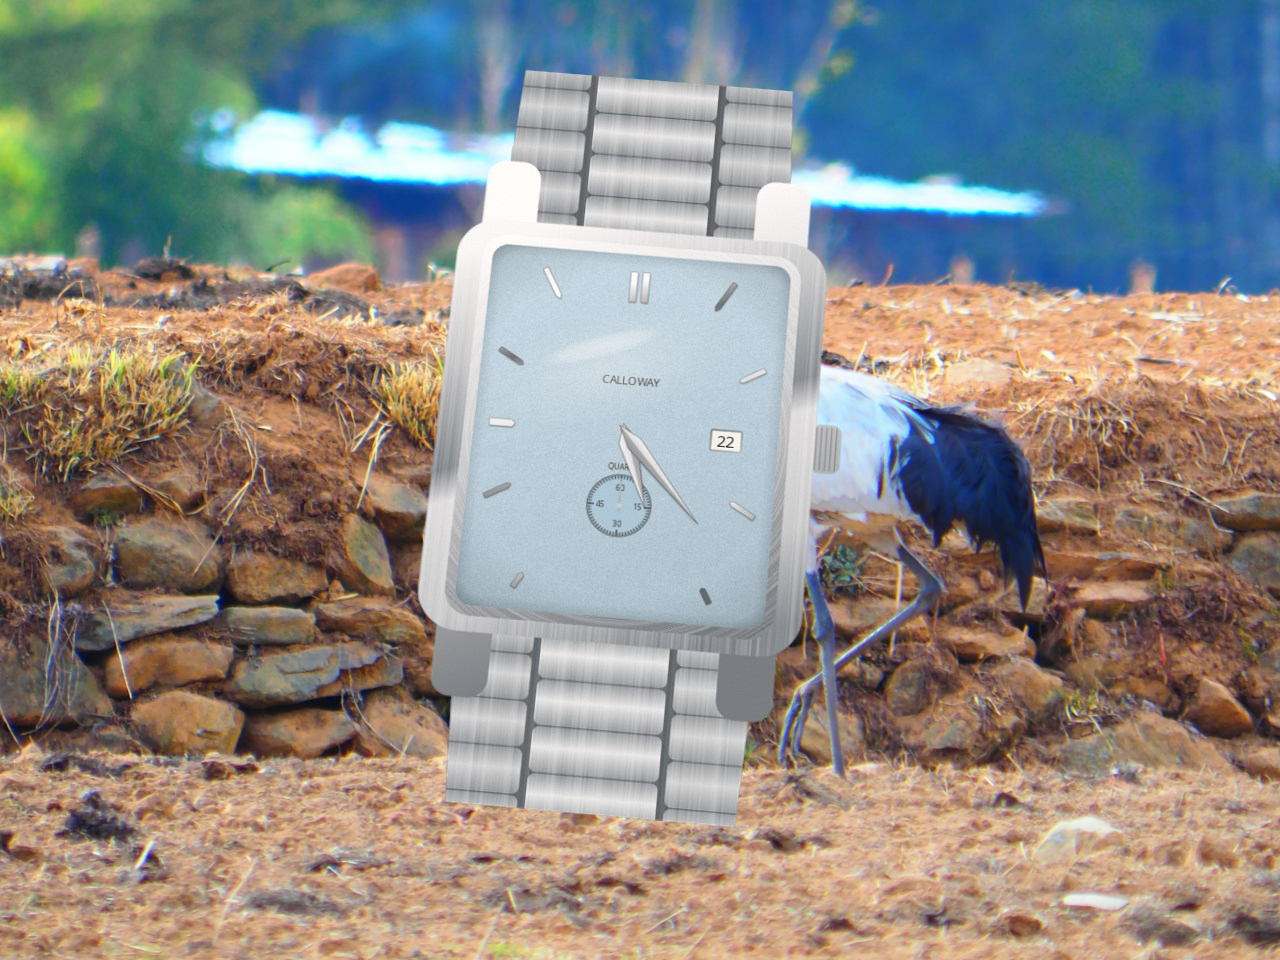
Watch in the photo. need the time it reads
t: 5:23
